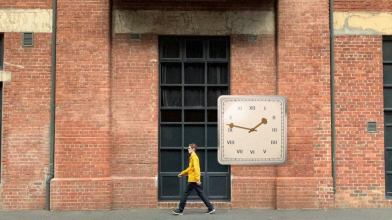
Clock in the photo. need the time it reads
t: 1:47
